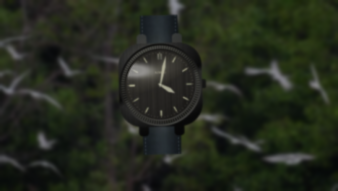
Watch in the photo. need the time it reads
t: 4:02
